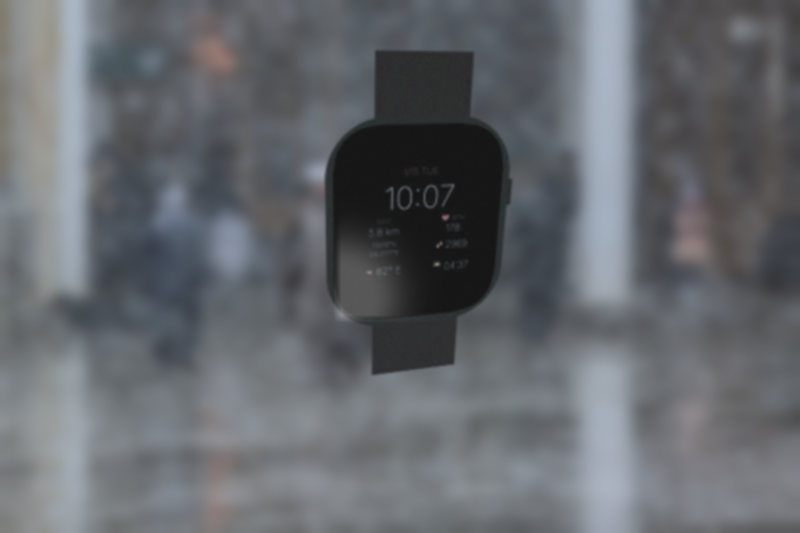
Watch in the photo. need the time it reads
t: 10:07
